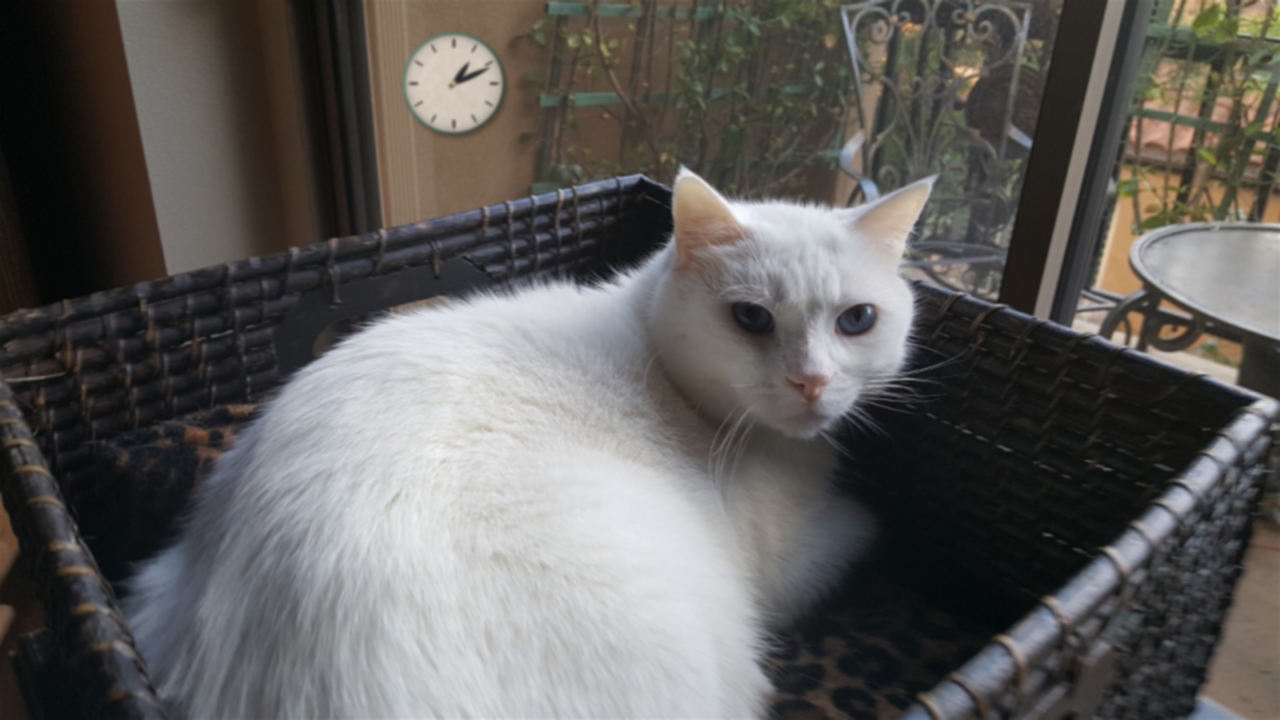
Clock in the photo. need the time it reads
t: 1:11
